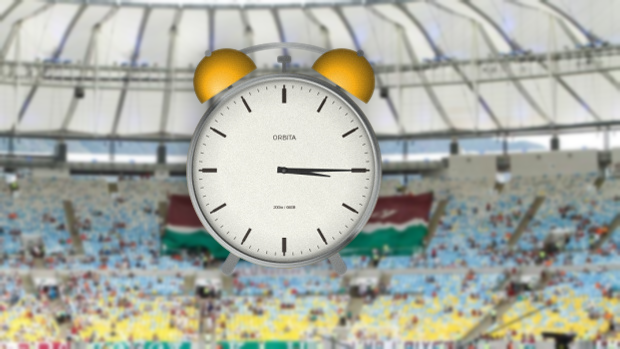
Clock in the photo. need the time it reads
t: 3:15
